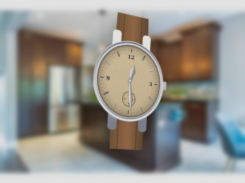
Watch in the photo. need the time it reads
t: 12:29
